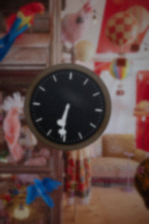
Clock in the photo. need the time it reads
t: 6:31
